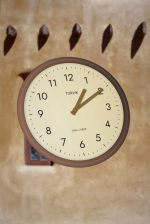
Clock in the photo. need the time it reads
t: 1:10
